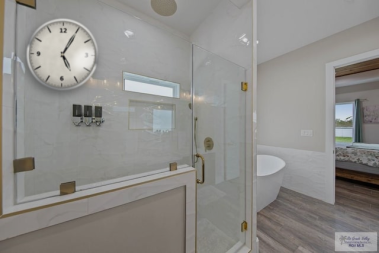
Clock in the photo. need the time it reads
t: 5:05
